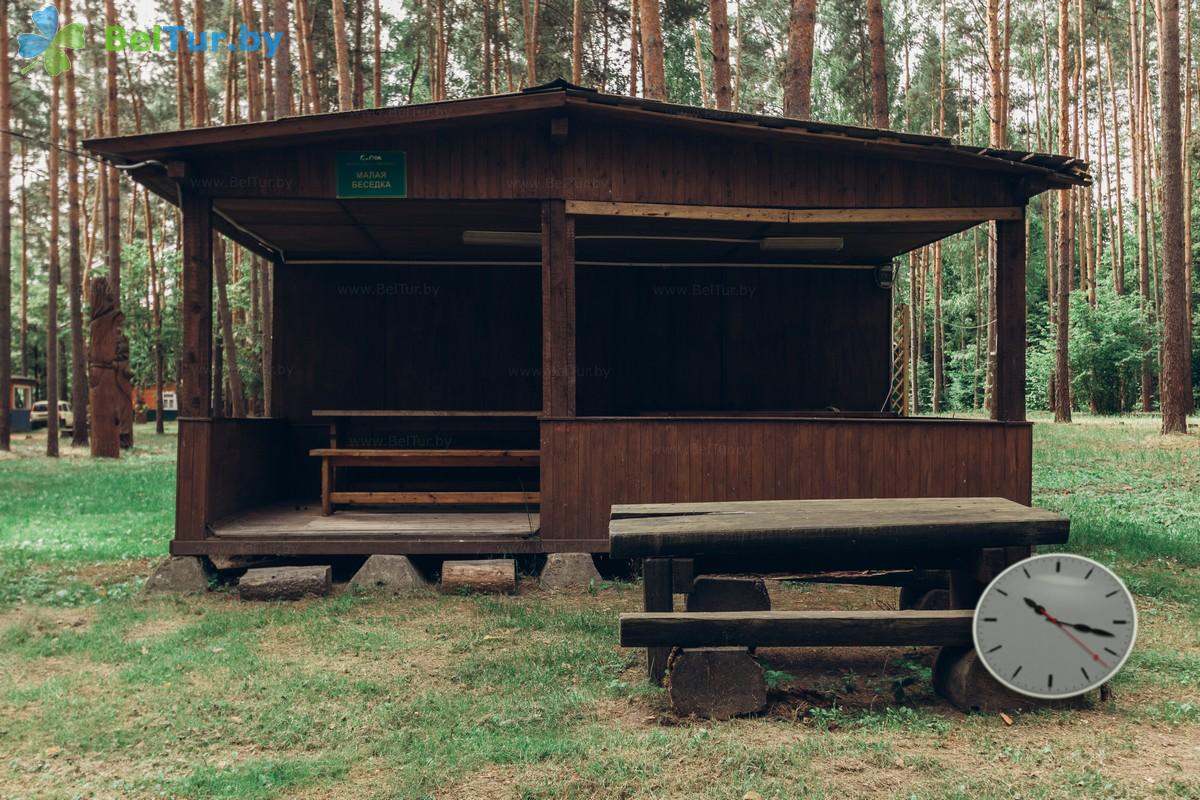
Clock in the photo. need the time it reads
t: 10:17:22
